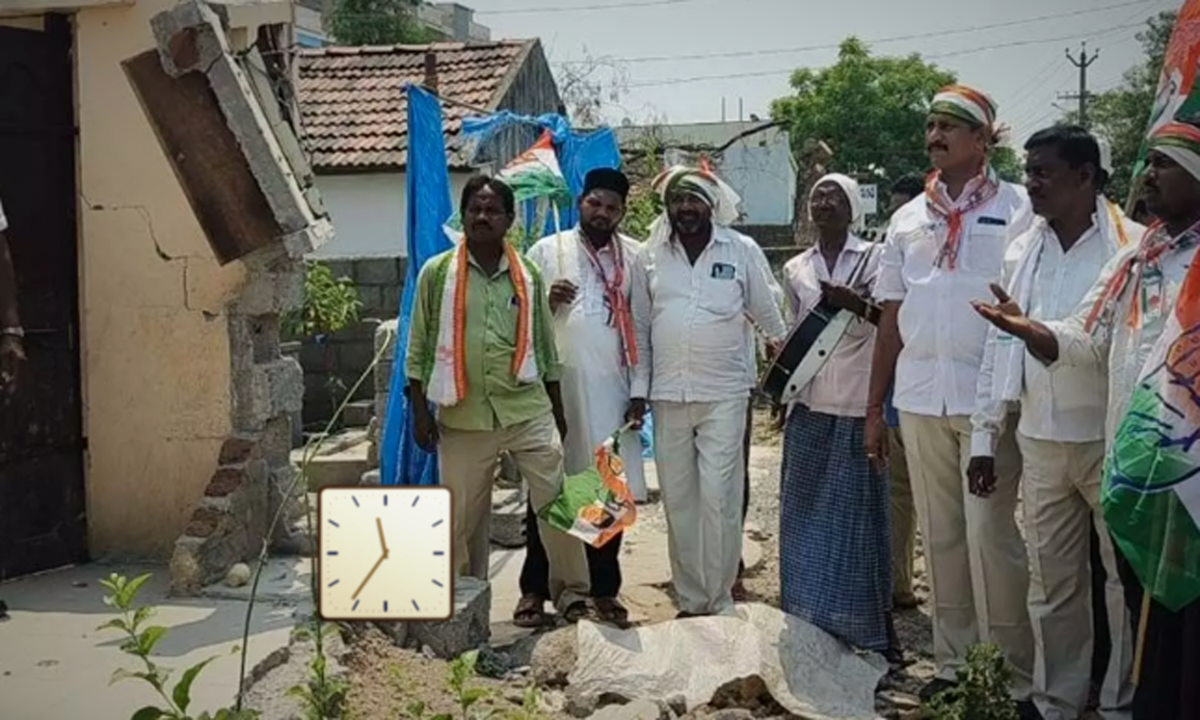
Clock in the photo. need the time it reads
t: 11:36
